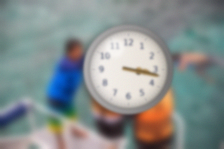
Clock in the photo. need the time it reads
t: 3:17
